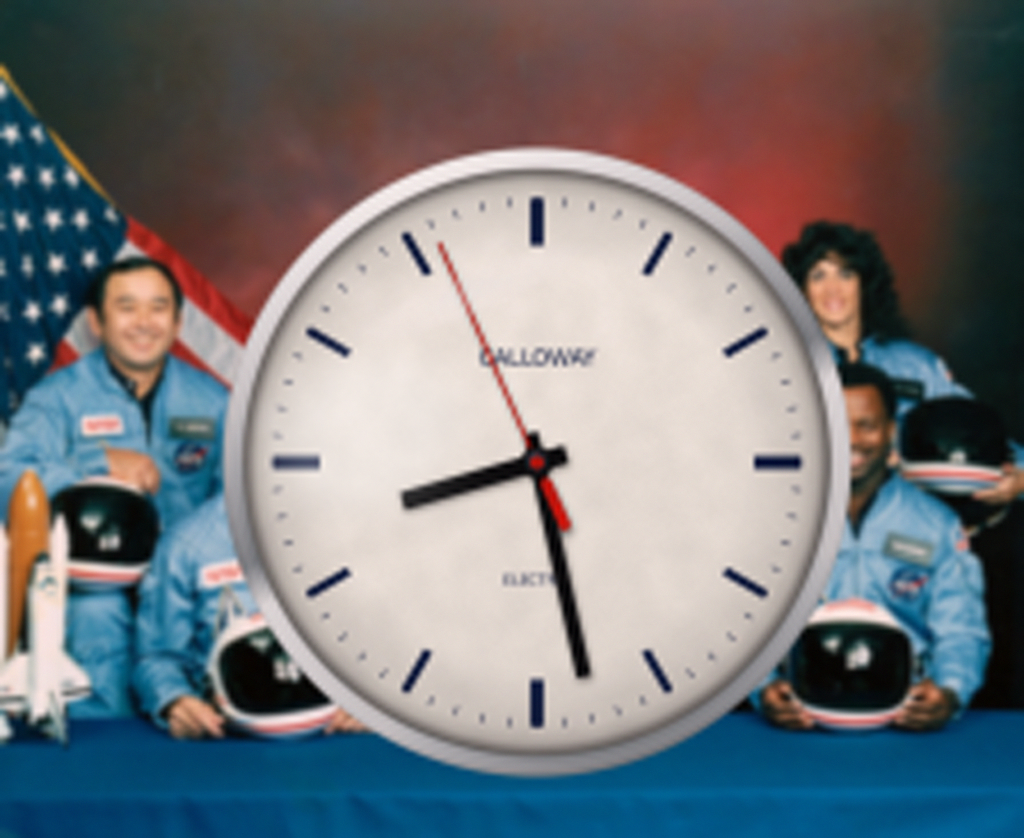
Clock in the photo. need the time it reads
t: 8:27:56
